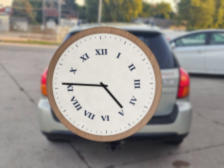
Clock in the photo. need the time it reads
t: 4:46
